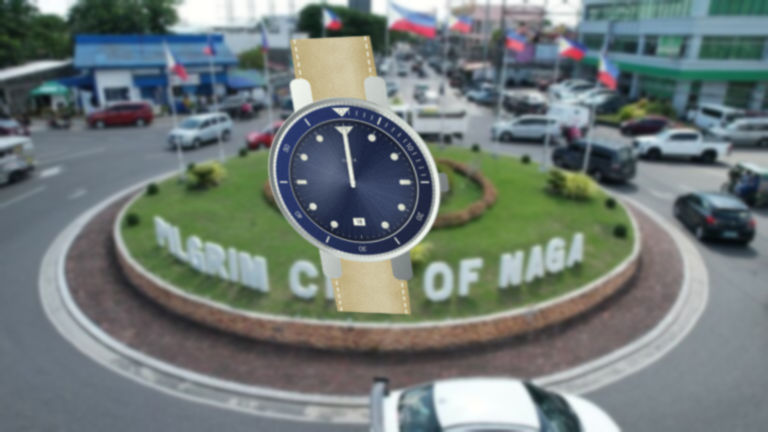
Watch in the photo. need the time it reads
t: 12:00
